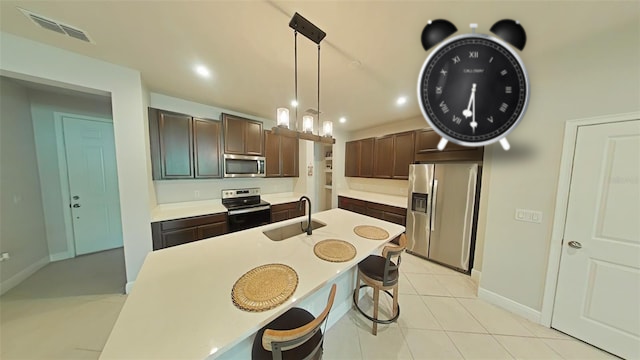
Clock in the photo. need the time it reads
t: 6:30
